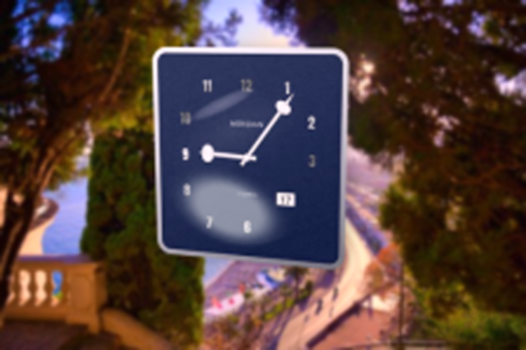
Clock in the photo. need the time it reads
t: 9:06
